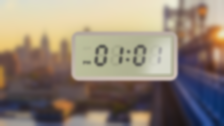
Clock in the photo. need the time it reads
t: 1:01
